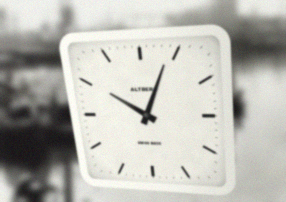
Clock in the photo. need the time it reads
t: 10:04
